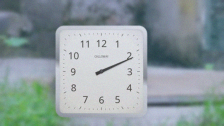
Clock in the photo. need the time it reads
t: 2:11
